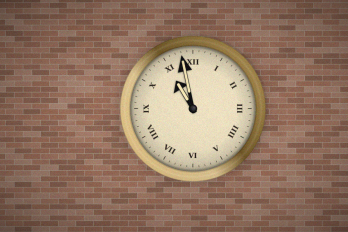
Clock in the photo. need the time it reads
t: 10:58
